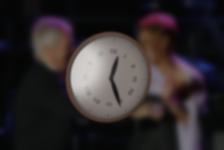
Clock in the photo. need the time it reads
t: 12:26
